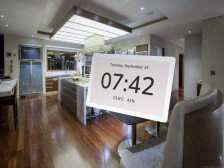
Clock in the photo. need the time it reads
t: 7:42
